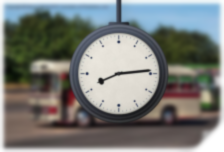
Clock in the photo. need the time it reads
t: 8:14
